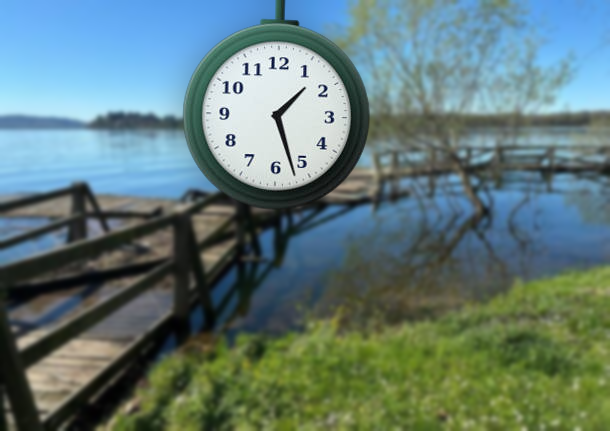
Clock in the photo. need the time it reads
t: 1:27
